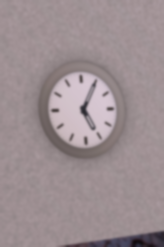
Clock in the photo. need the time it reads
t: 5:05
